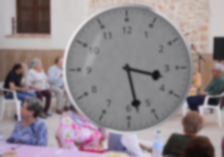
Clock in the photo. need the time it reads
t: 3:28
